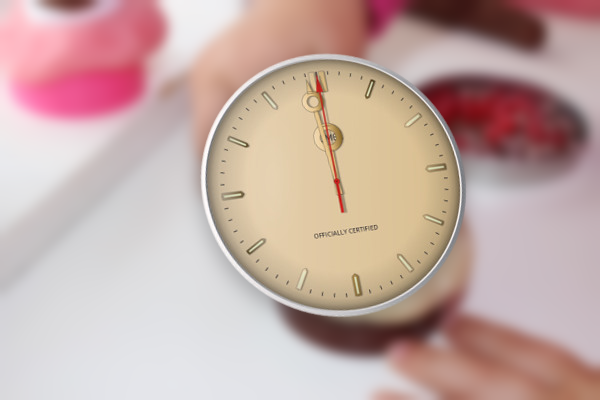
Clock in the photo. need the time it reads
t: 11:59:00
